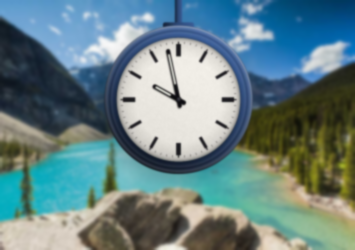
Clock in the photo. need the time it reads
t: 9:58
